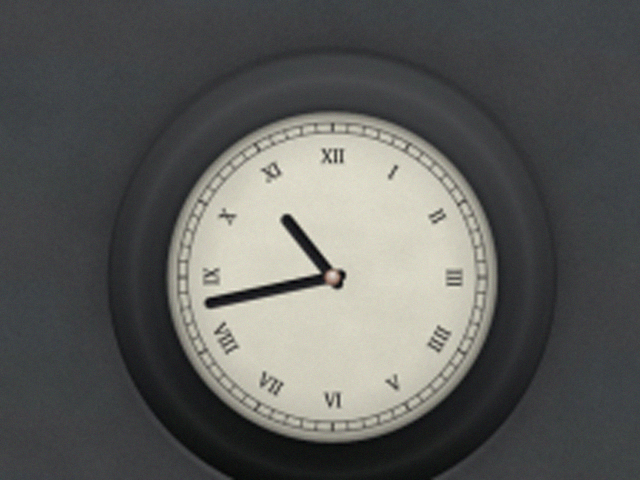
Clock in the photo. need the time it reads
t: 10:43
